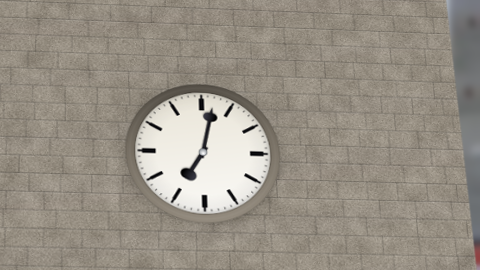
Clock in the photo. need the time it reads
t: 7:02
